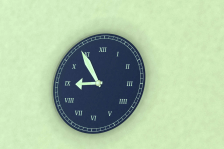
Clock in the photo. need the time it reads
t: 8:54
